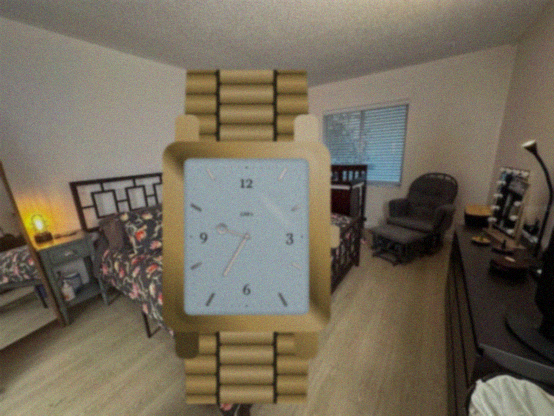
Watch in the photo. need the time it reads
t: 9:35
